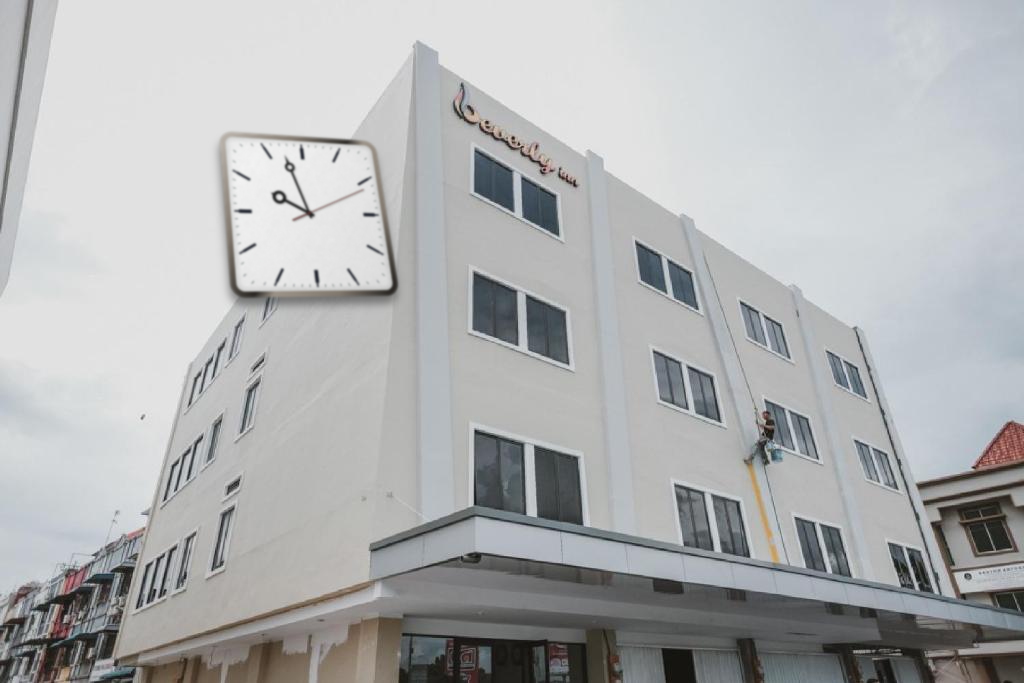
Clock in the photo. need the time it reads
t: 9:57:11
